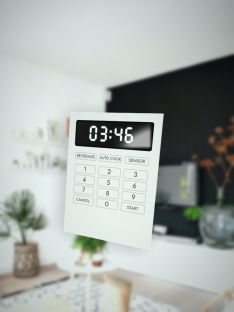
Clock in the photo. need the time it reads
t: 3:46
